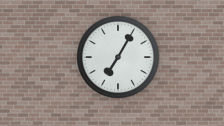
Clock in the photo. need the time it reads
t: 7:05
